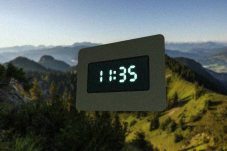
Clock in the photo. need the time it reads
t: 11:35
